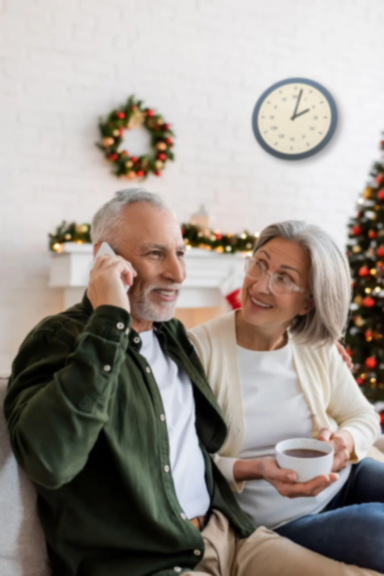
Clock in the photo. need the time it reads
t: 2:02
